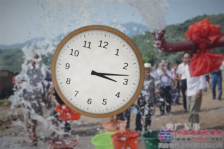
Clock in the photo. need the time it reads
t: 3:13
